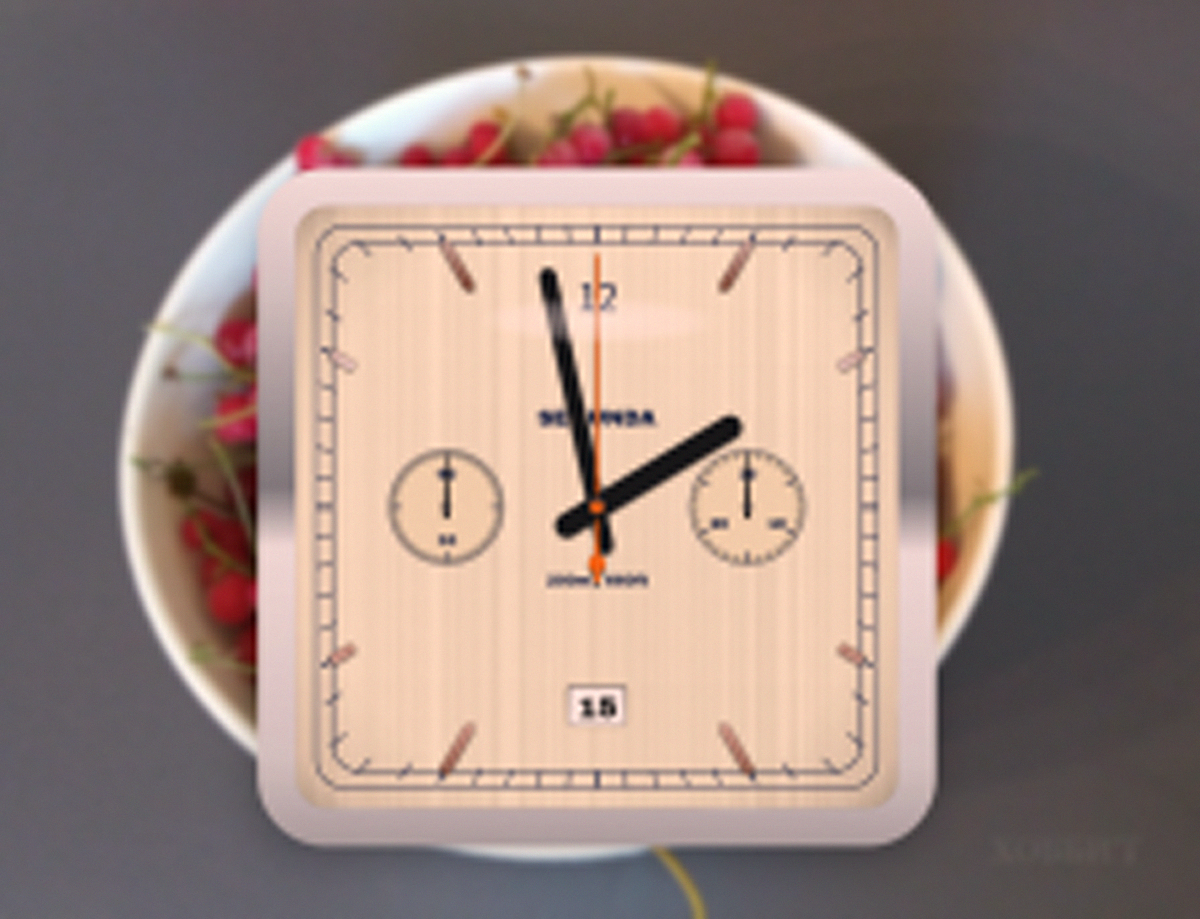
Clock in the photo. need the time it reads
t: 1:58
